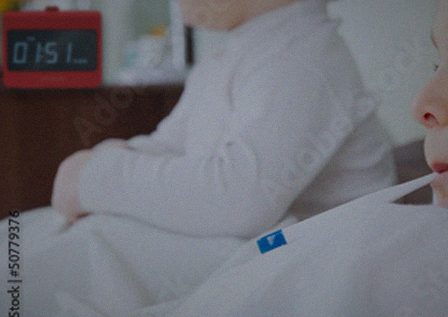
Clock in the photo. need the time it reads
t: 1:51
